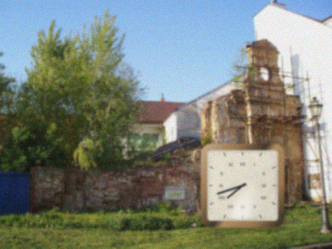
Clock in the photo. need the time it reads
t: 7:42
